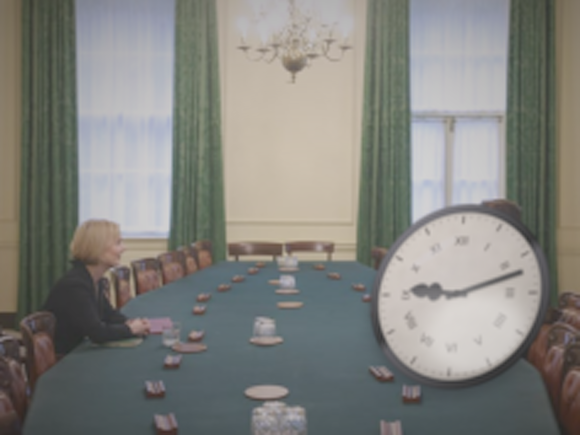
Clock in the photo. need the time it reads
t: 9:12
